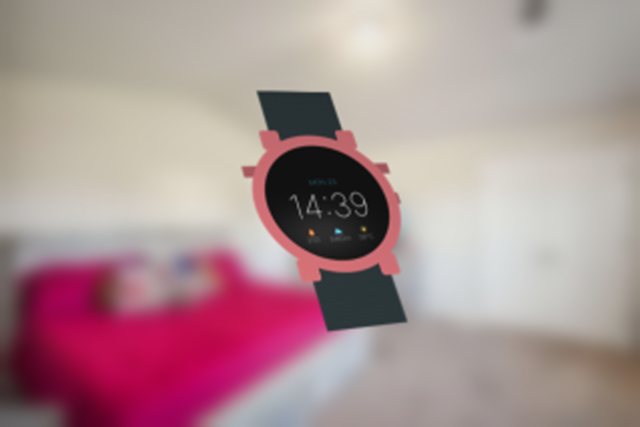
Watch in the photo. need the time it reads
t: 14:39
